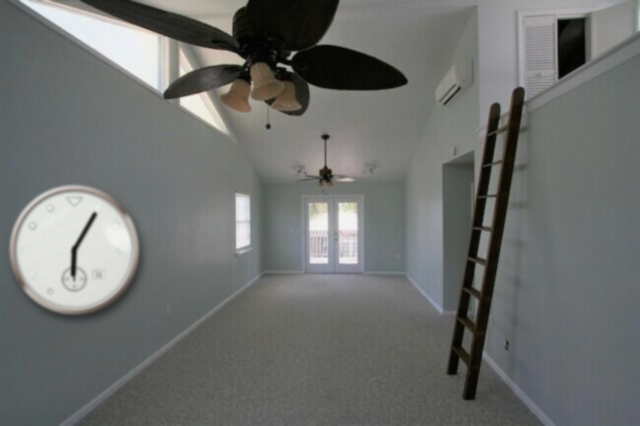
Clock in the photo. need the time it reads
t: 6:05
